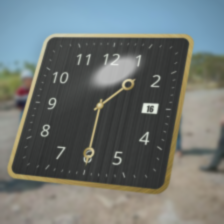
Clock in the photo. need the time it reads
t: 1:30
